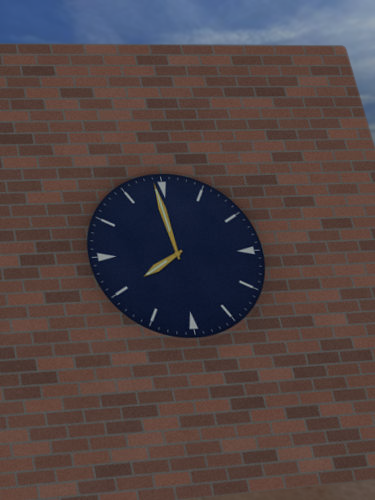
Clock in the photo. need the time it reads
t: 7:59
